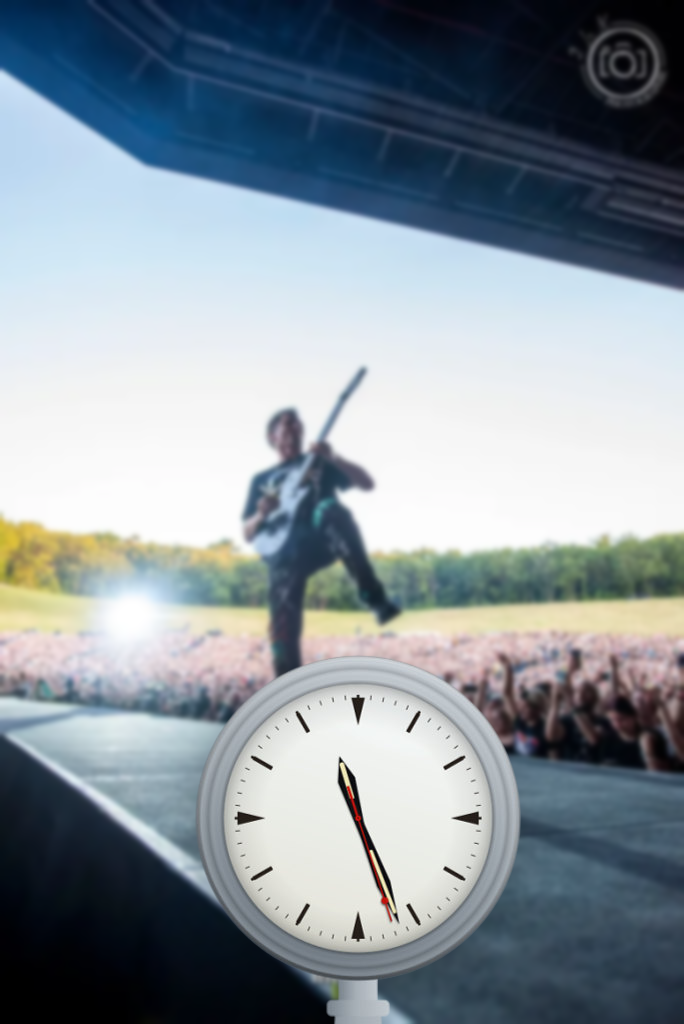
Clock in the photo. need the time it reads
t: 11:26:27
